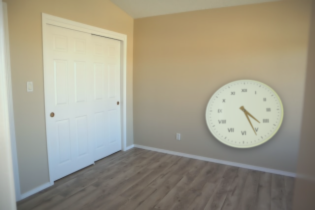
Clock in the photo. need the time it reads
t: 4:26
